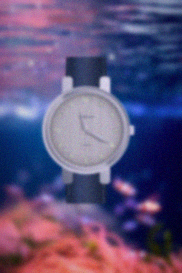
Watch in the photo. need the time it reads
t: 11:20
